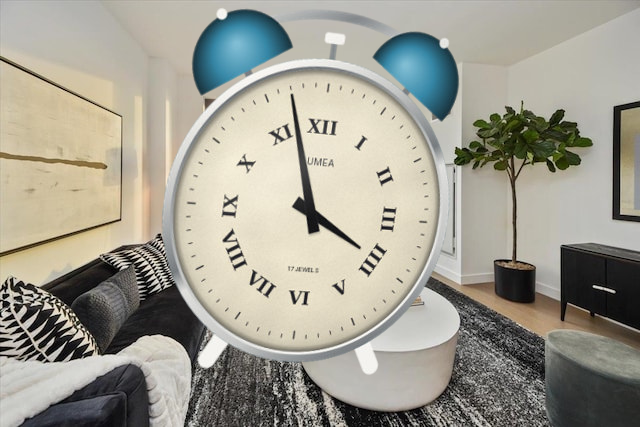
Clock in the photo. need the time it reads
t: 3:57
